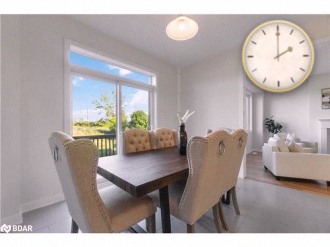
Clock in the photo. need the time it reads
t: 2:00
